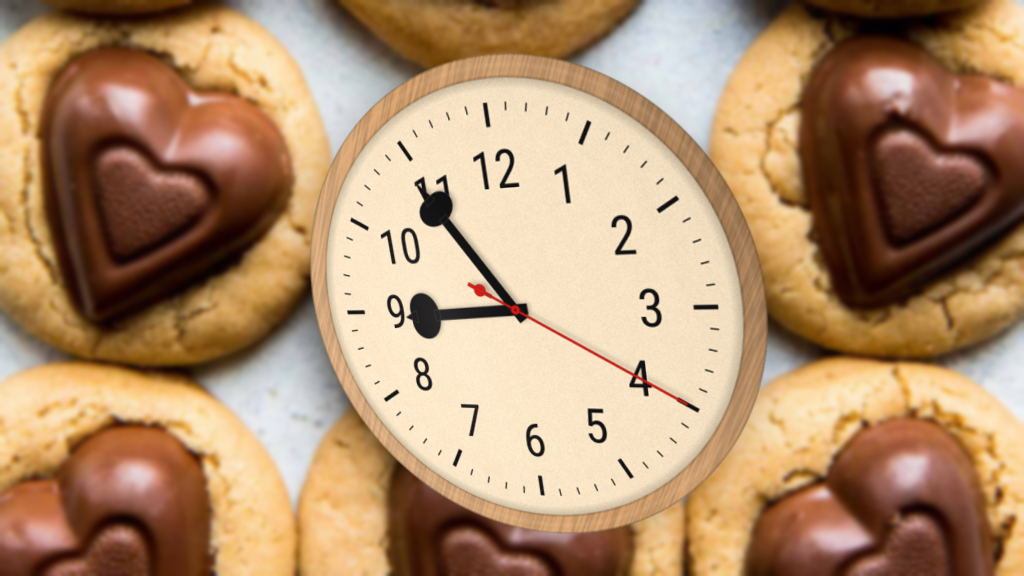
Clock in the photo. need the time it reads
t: 8:54:20
